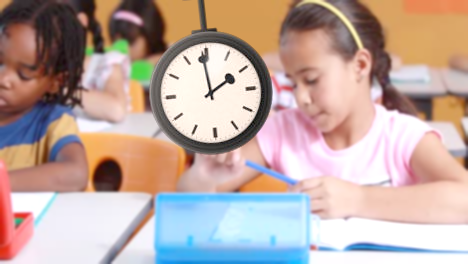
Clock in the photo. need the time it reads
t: 1:59
